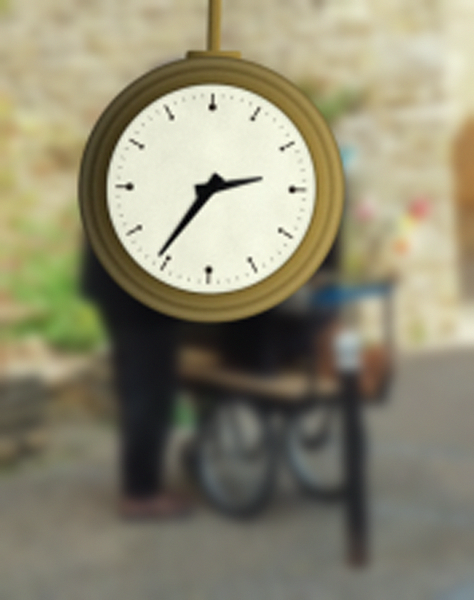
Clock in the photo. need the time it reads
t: 2:36
